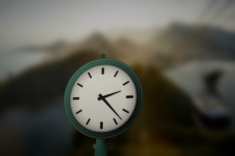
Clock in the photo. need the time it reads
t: 2:23
